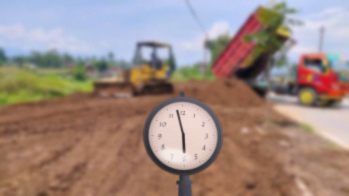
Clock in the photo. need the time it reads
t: 5:58
